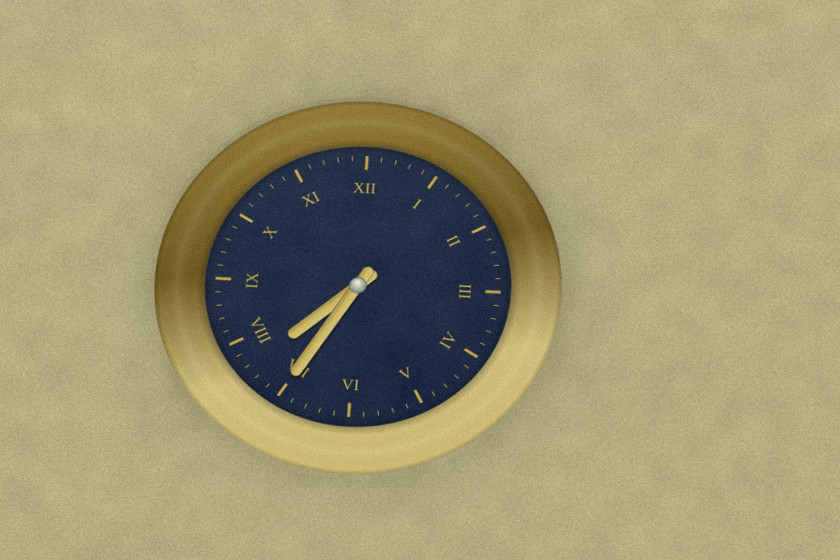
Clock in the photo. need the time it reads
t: 7:35
